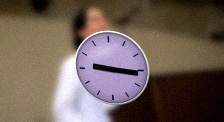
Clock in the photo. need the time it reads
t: 9:16
